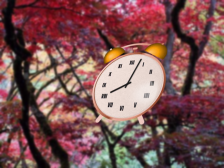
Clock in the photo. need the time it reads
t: 8:03
